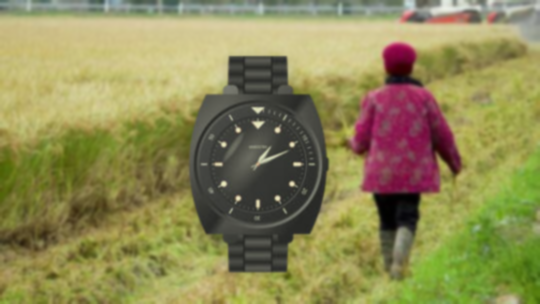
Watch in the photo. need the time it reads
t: 1:11
